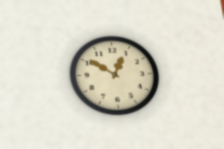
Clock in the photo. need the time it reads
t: 12:51
